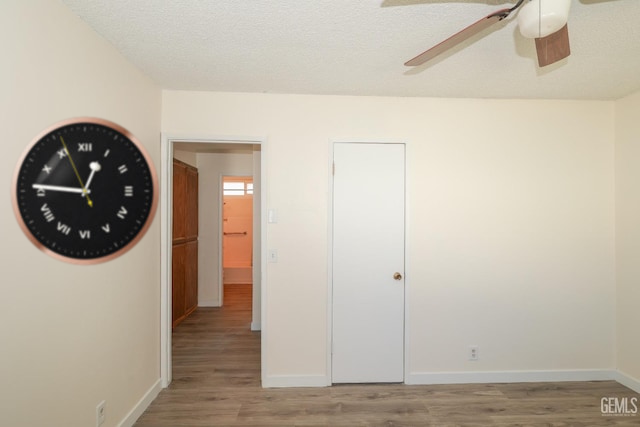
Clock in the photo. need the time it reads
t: 12:45:56
